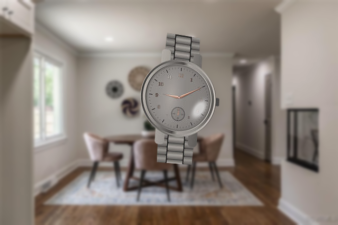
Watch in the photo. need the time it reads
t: 9:10
